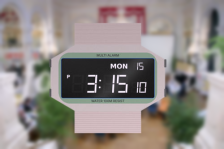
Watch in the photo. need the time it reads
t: 3:15:10
